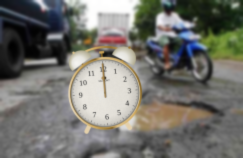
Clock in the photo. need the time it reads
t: 12:00
